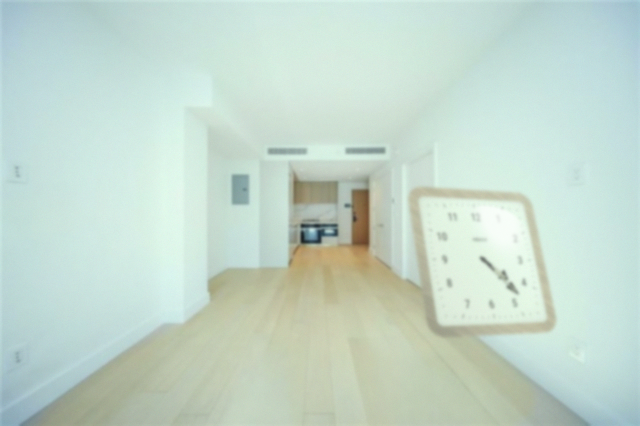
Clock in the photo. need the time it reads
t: 4:23
